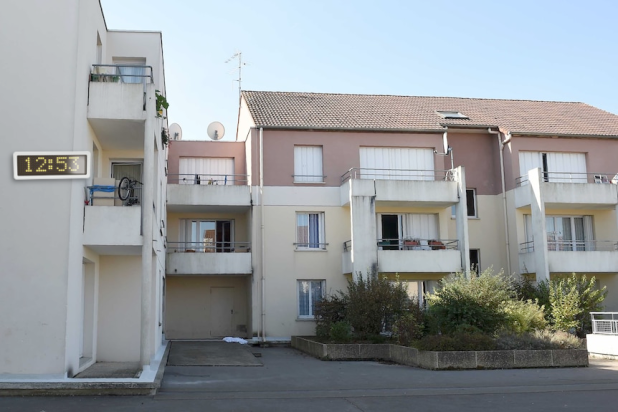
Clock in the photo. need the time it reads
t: 12:53
